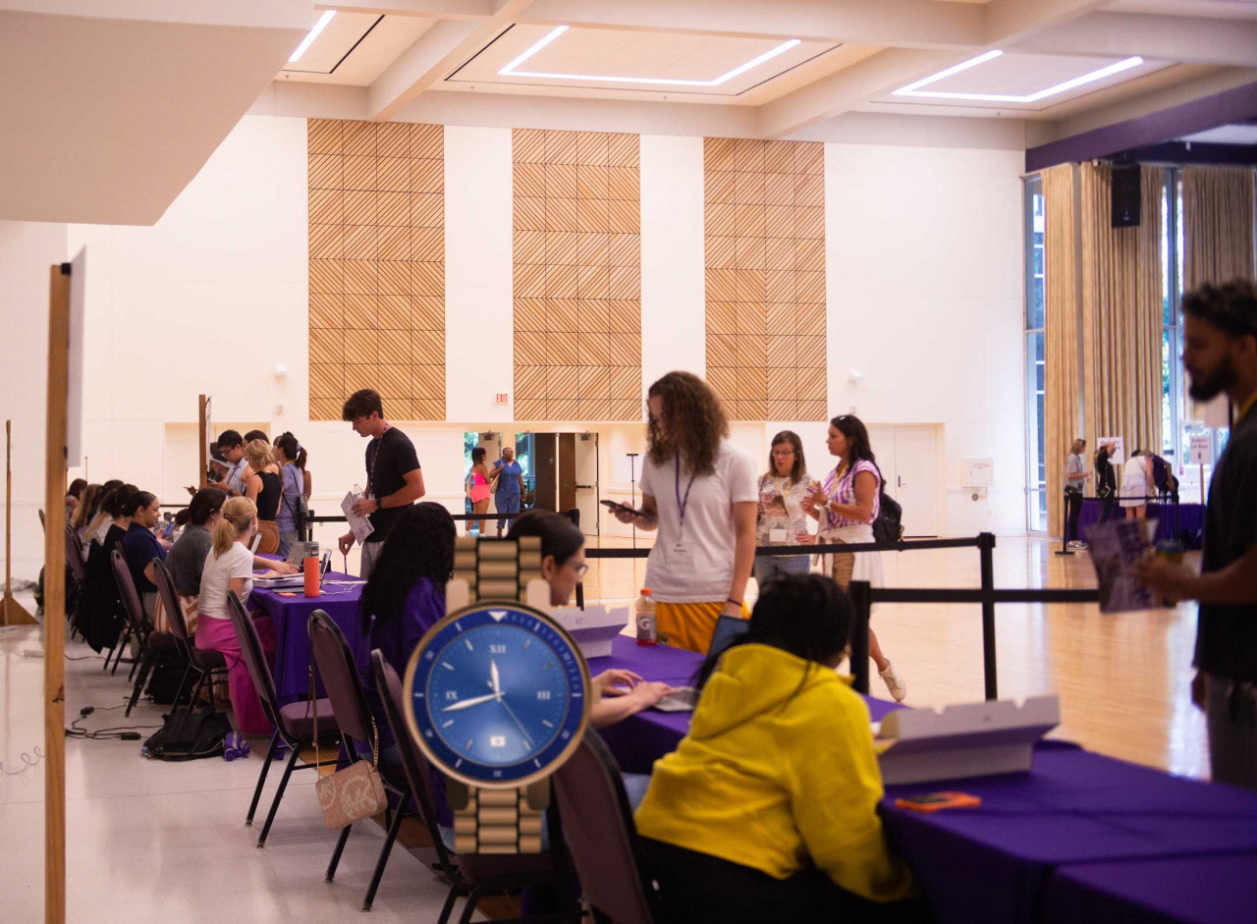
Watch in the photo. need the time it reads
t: 11:42:24
